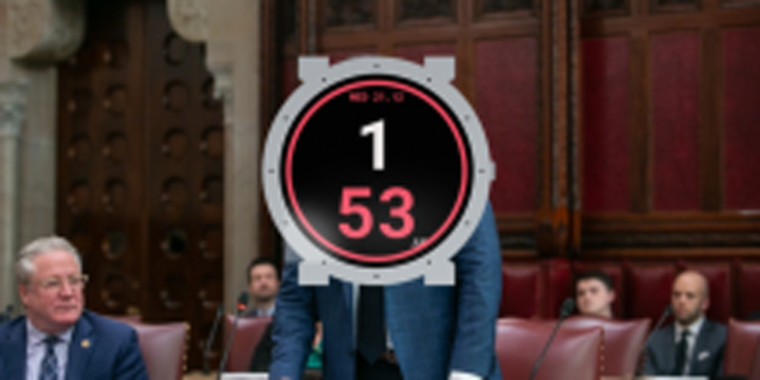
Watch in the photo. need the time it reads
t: 1:53
